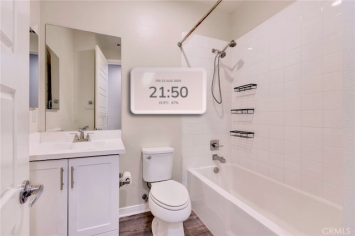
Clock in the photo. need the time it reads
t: 21:50
